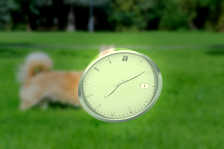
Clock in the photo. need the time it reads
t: 7:09
